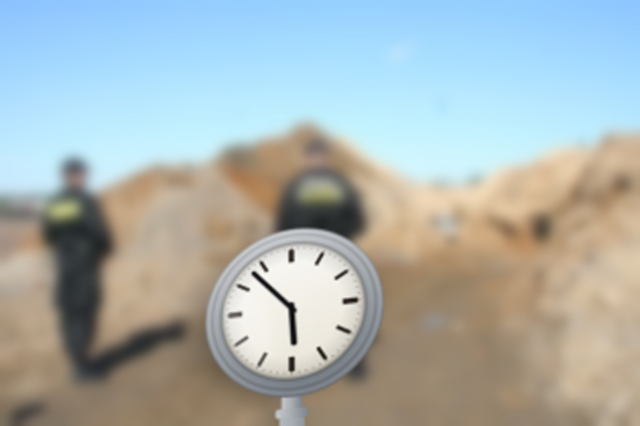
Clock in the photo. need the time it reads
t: 5:53
